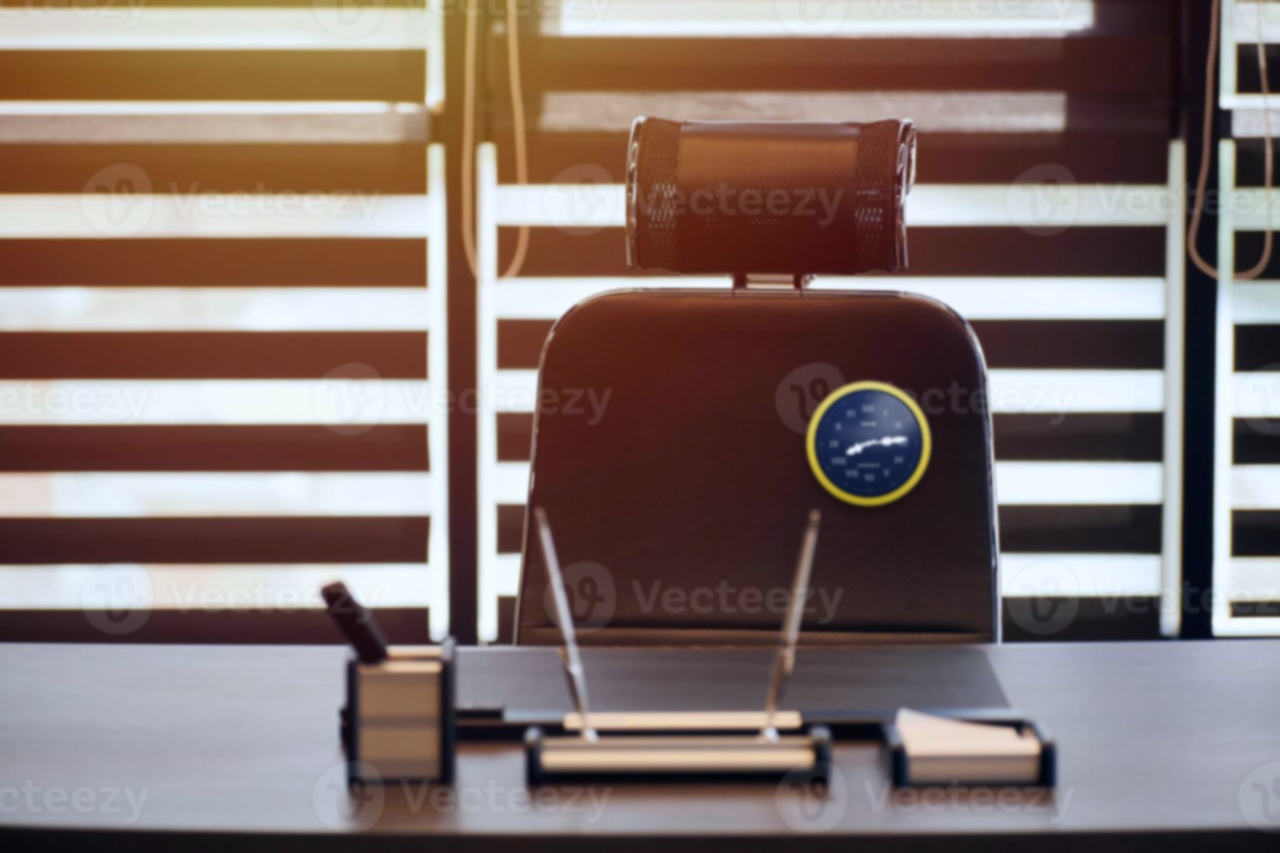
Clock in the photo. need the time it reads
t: 8:14
